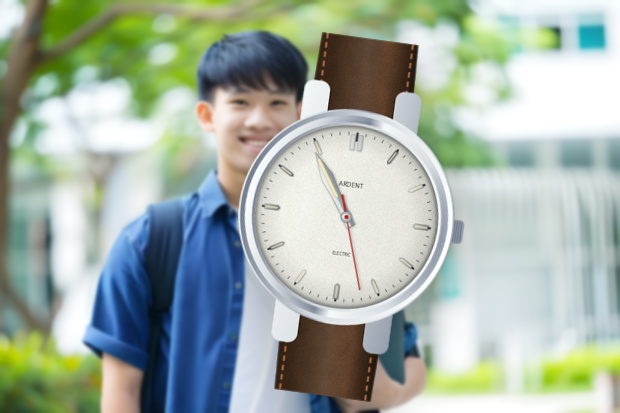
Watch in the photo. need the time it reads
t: 10:54:27
